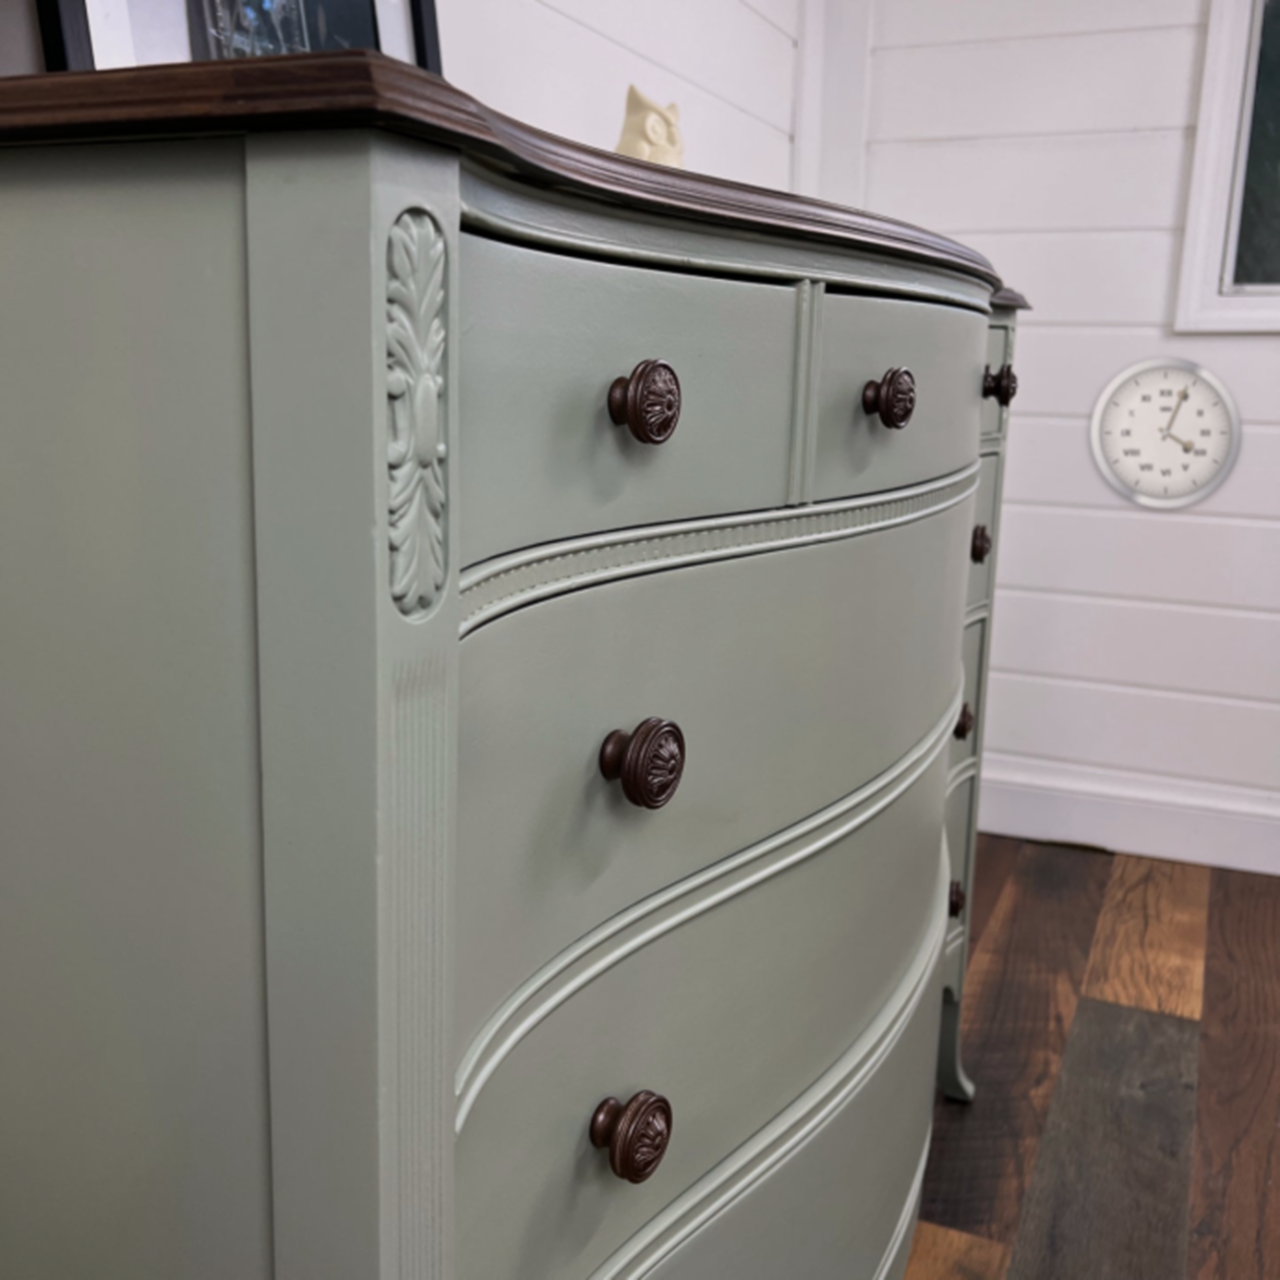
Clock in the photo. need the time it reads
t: 4:04
